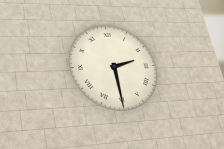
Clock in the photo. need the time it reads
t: 2:30
